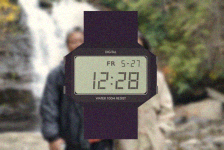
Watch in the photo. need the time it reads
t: 12:28
